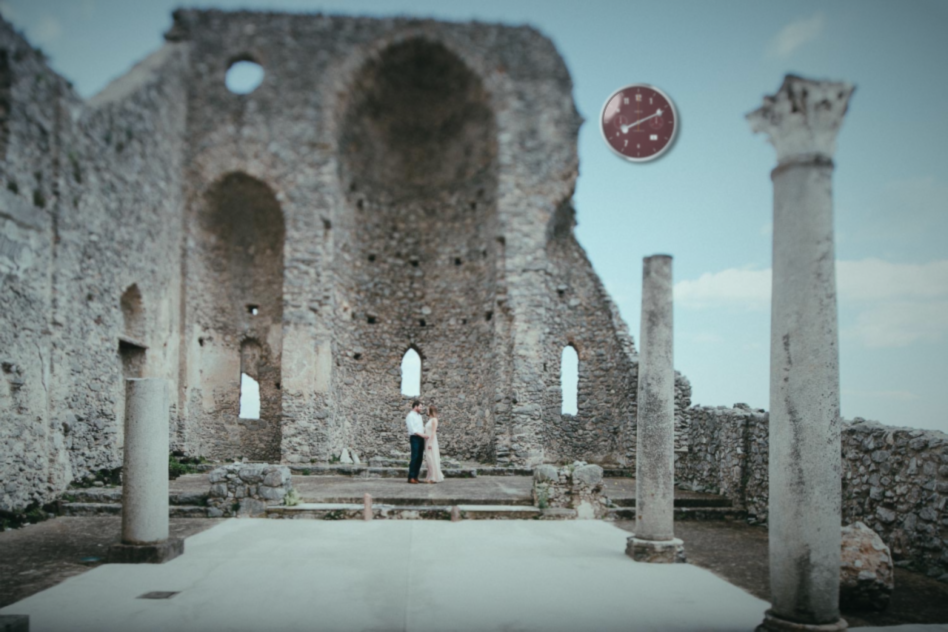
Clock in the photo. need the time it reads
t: 8:11
